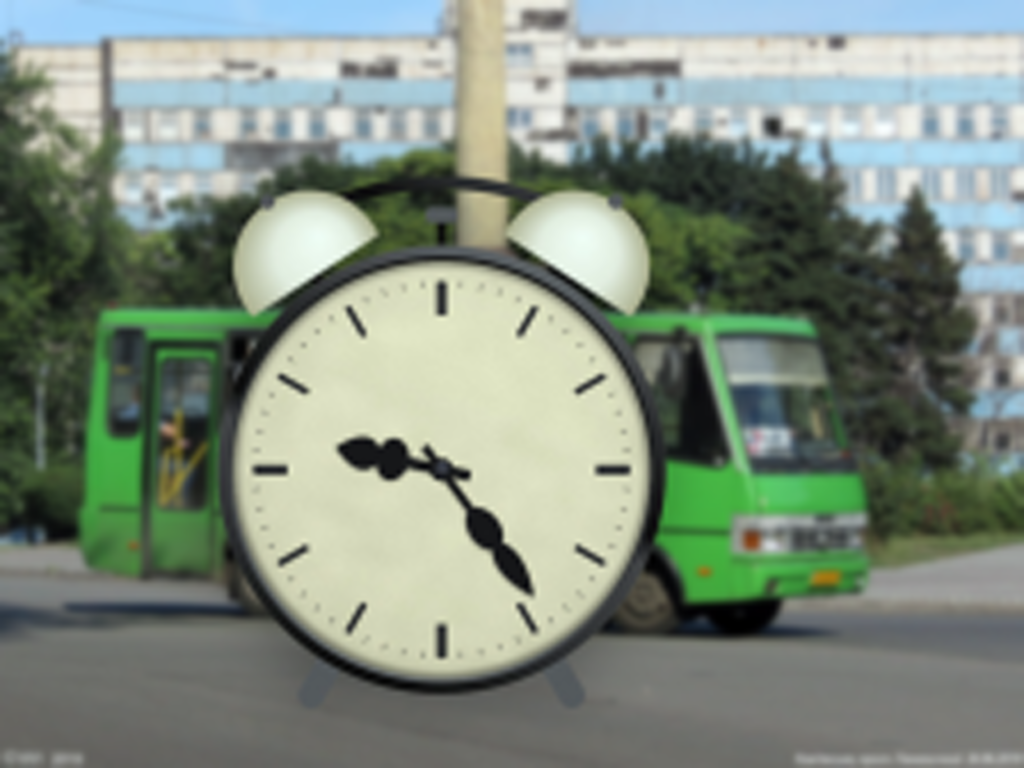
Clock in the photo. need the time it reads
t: 9:24
